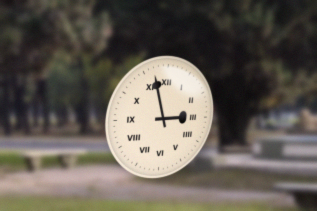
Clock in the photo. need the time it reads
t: 2:57
